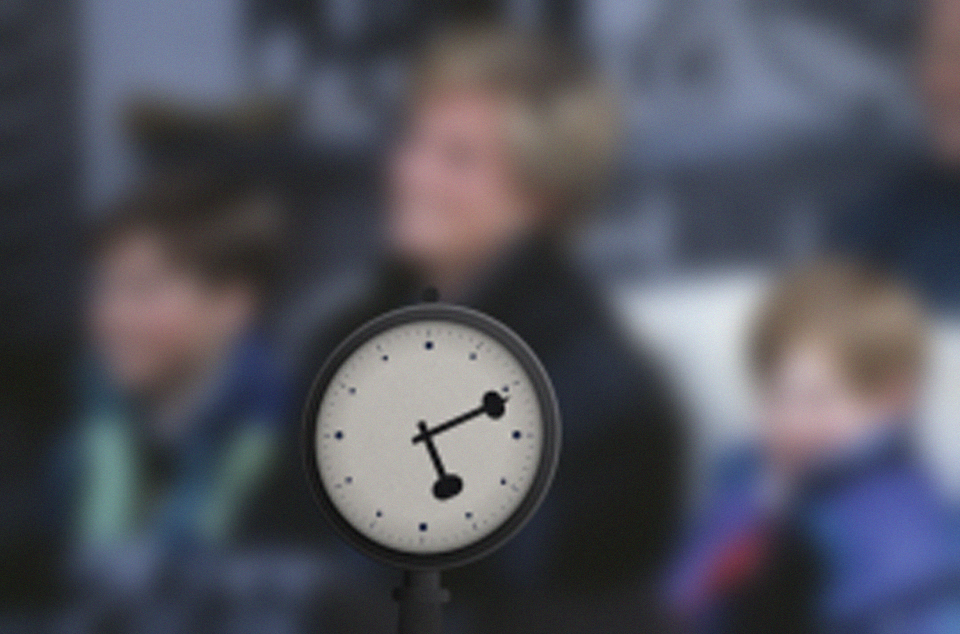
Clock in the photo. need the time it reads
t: 5:11
